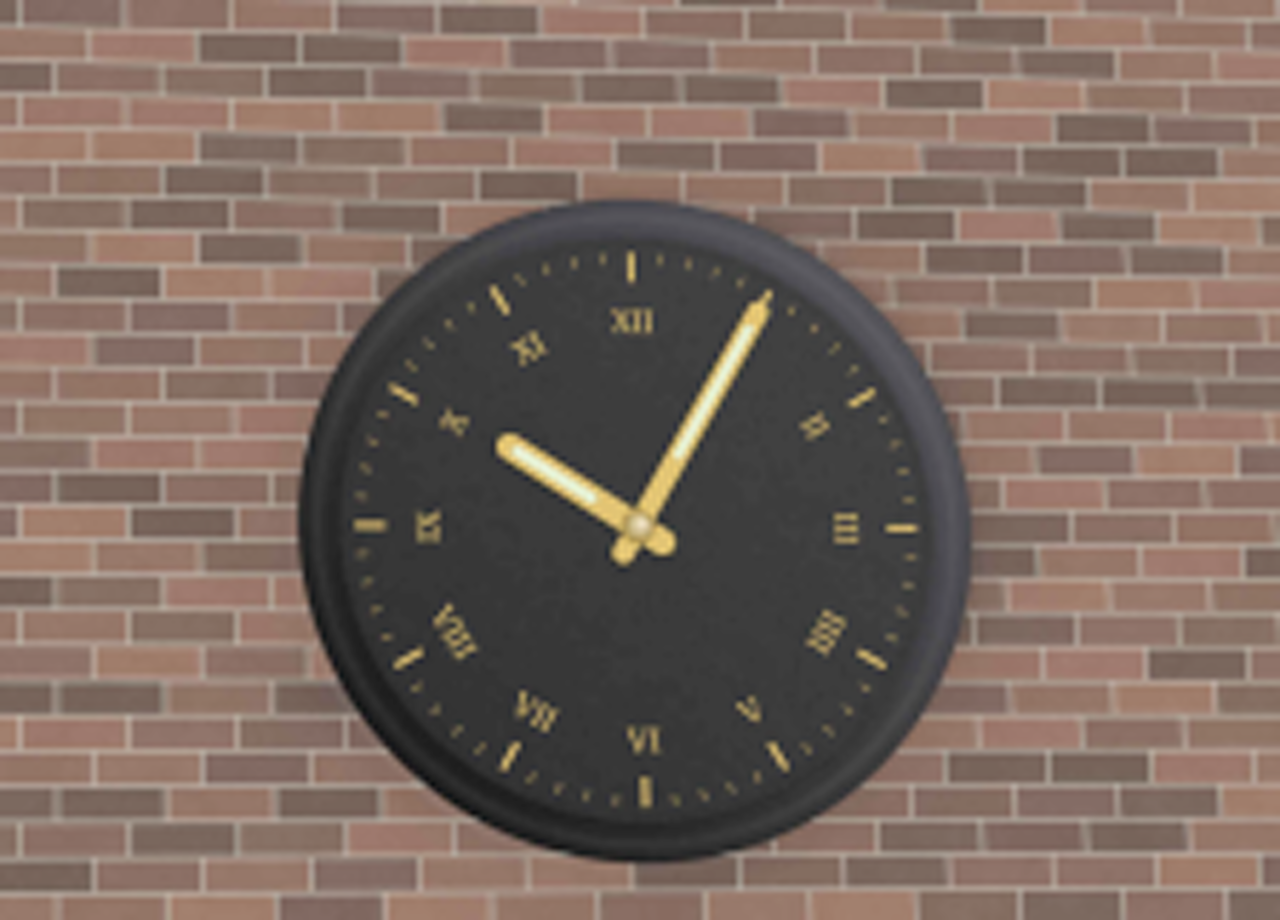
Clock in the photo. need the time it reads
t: 10:05
